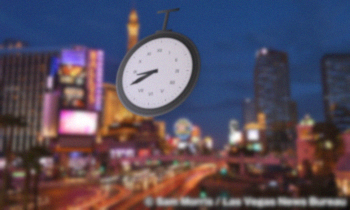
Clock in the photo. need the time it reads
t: 8:40
